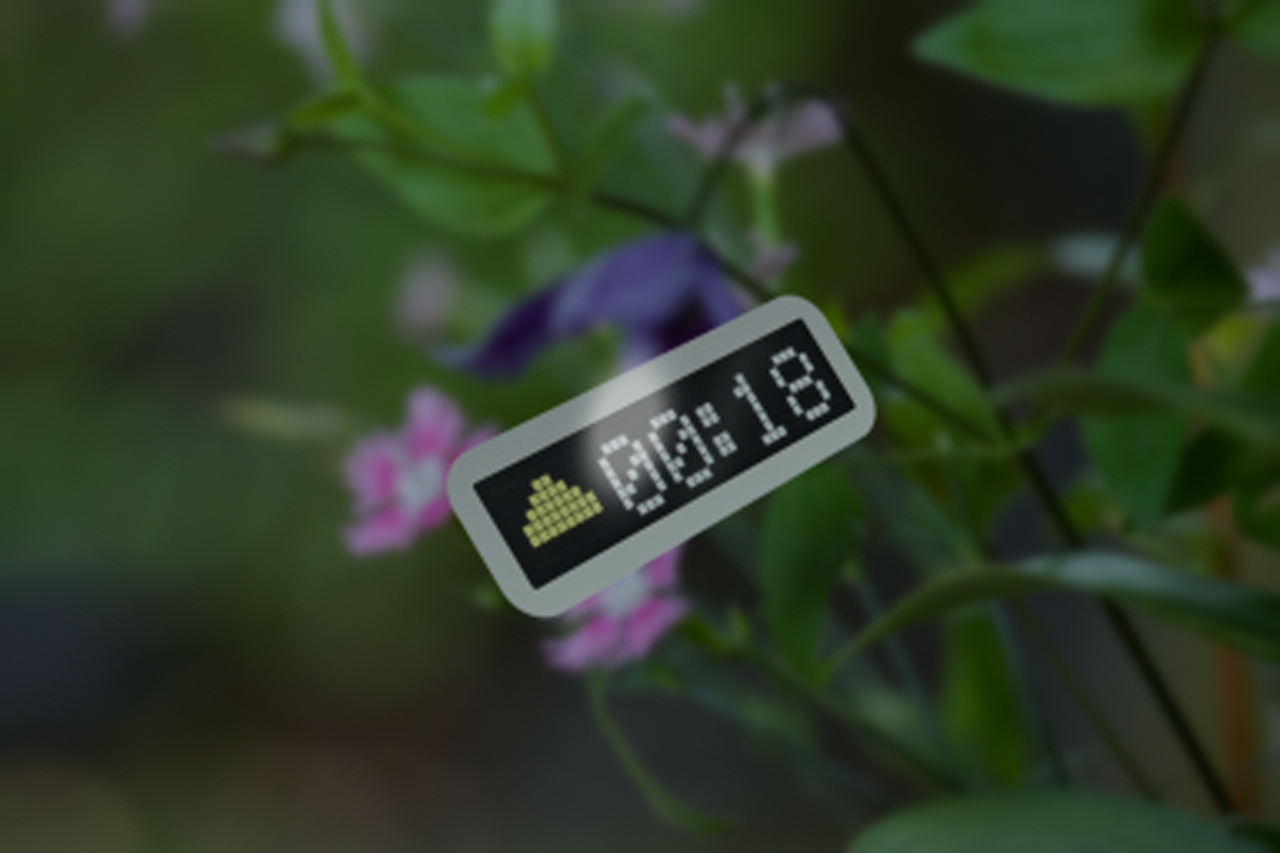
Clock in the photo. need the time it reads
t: 0:18
